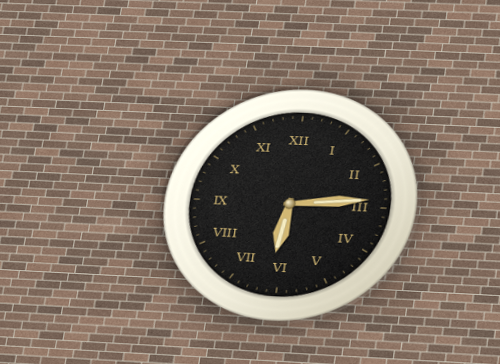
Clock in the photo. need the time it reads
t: 6:14
